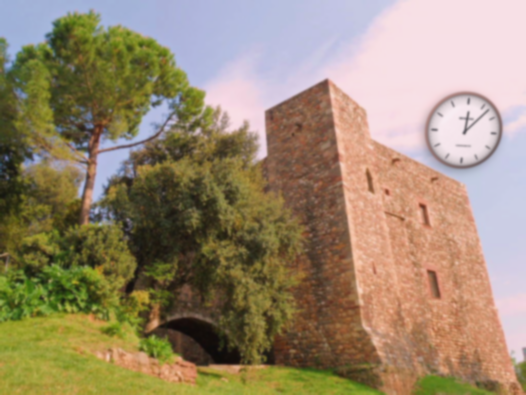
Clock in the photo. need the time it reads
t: 12:07
